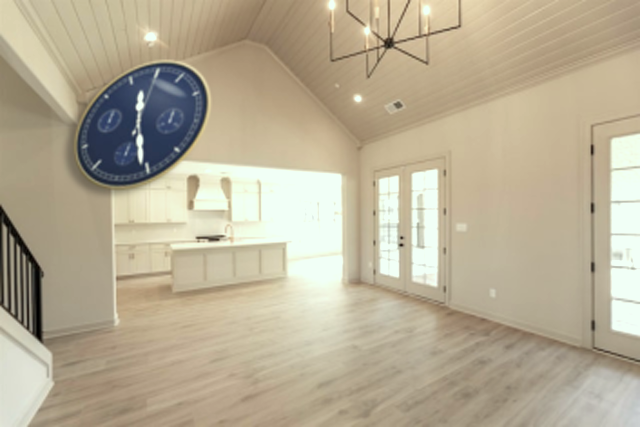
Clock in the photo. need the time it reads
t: 11:26
